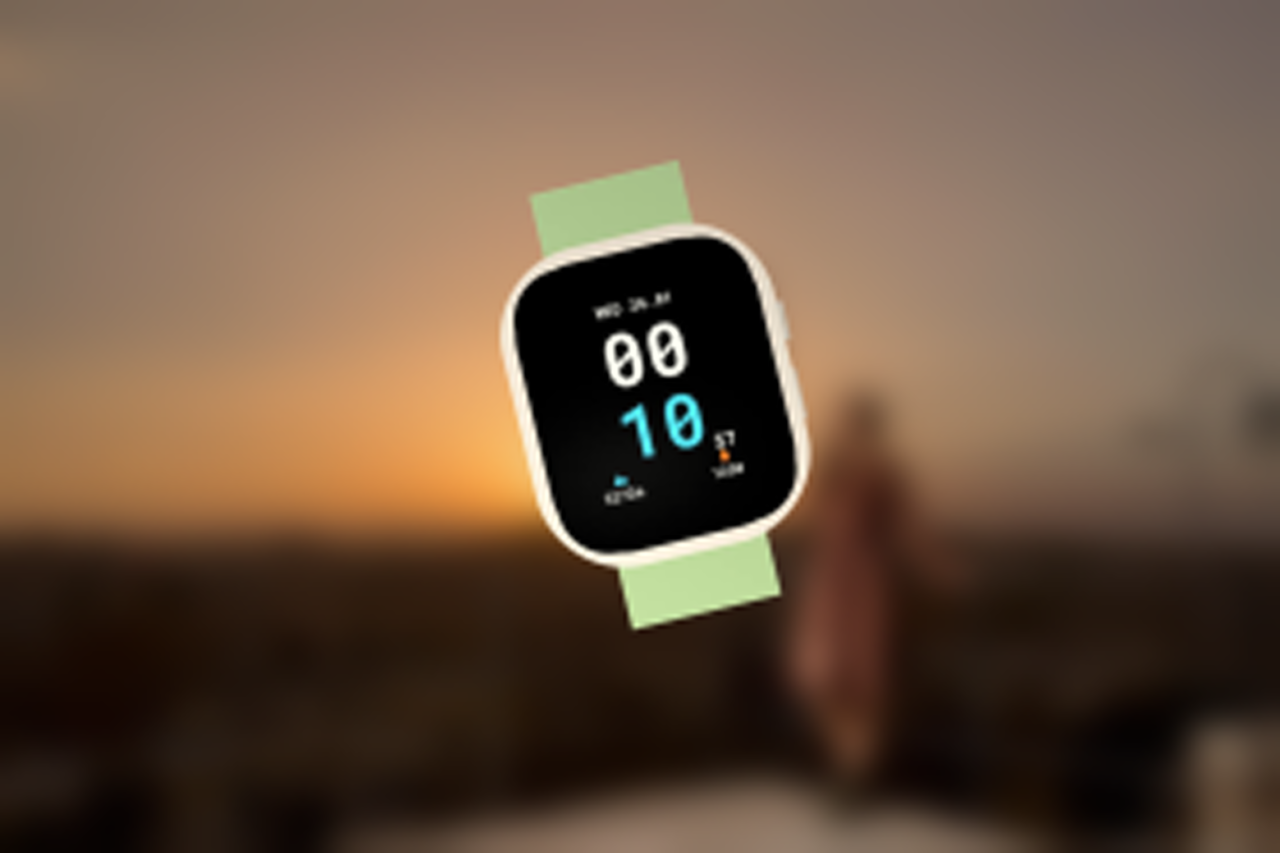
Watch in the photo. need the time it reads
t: 0:10
